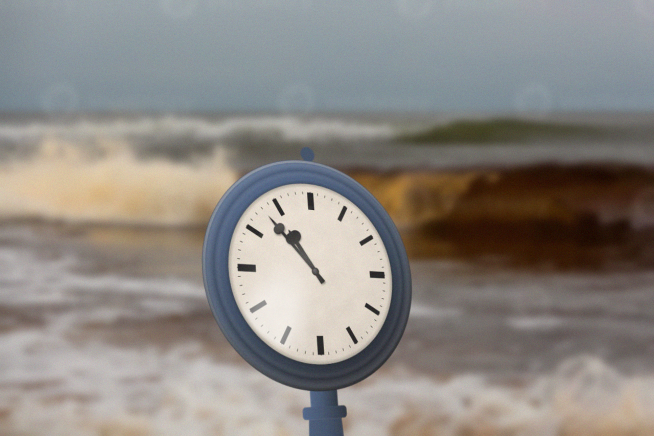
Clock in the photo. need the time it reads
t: 10:53
